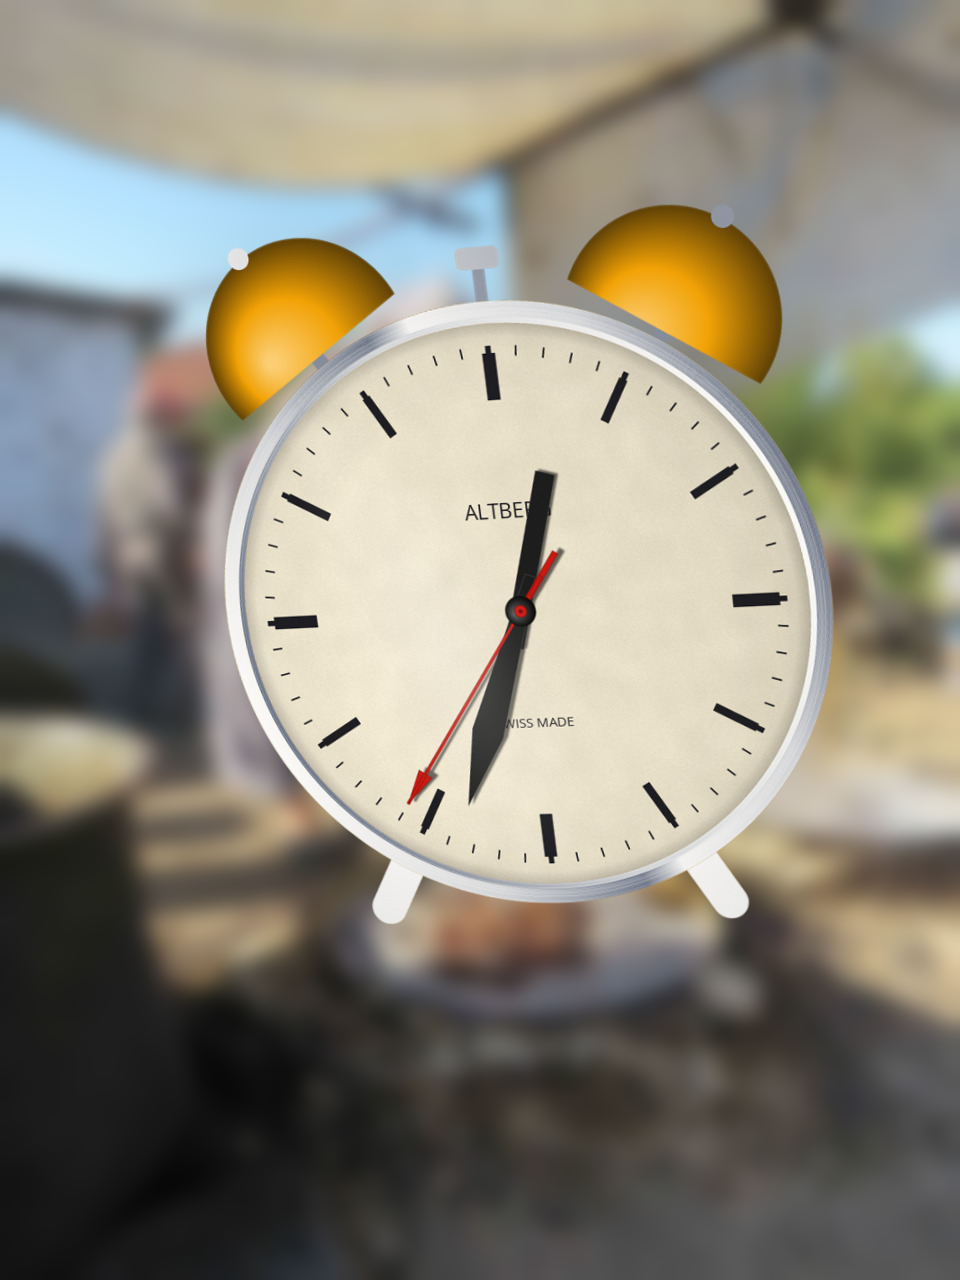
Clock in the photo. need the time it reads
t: 12:33:36
